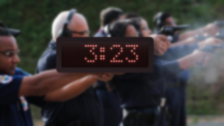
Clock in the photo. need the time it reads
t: 3:23
